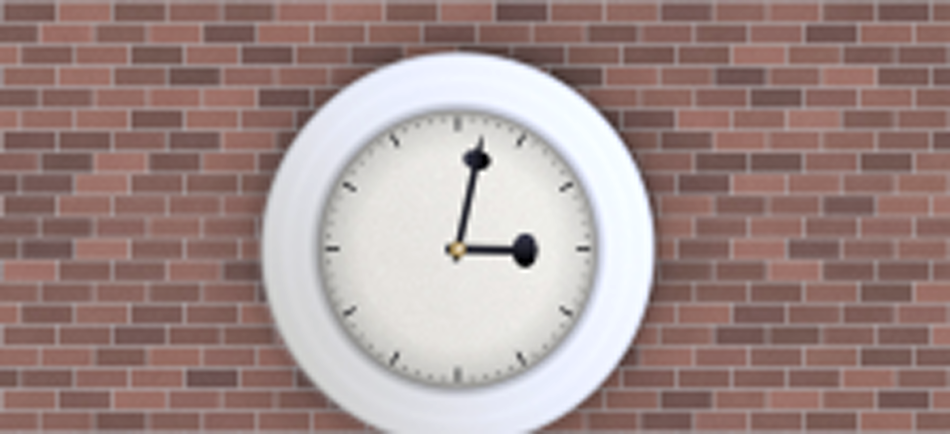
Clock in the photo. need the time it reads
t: 3:02
